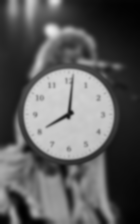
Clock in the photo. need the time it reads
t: 8:01
